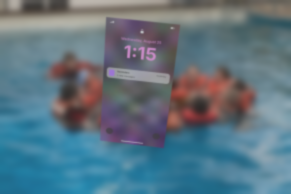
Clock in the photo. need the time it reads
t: 1:15
